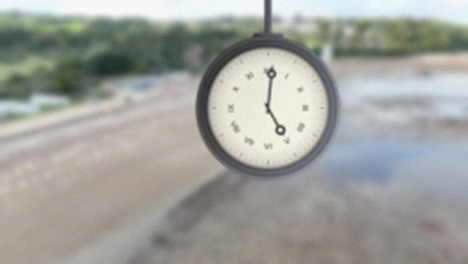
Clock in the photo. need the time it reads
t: 5:01
